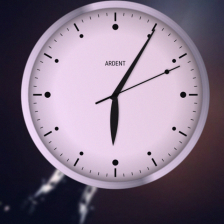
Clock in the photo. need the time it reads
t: 6:05:11
